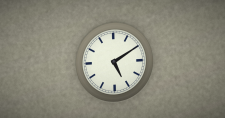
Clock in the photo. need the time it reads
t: 5:10
